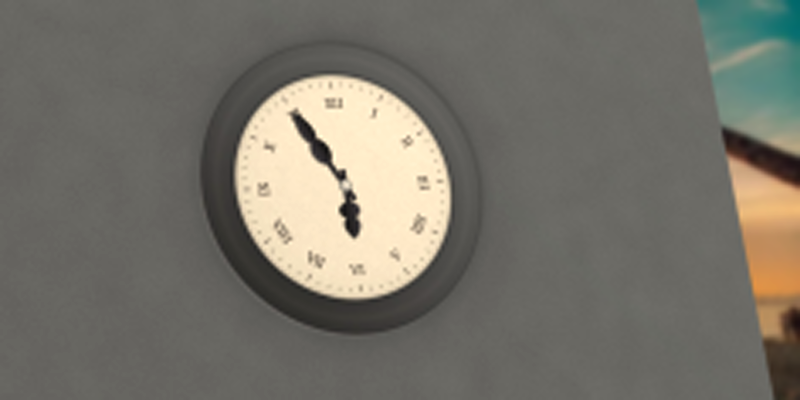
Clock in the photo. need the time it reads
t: 5:55
